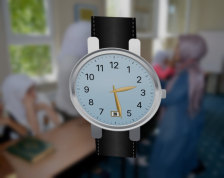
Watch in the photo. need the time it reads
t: 2:28
